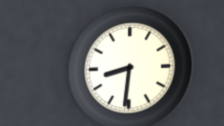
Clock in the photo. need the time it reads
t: 8:31
